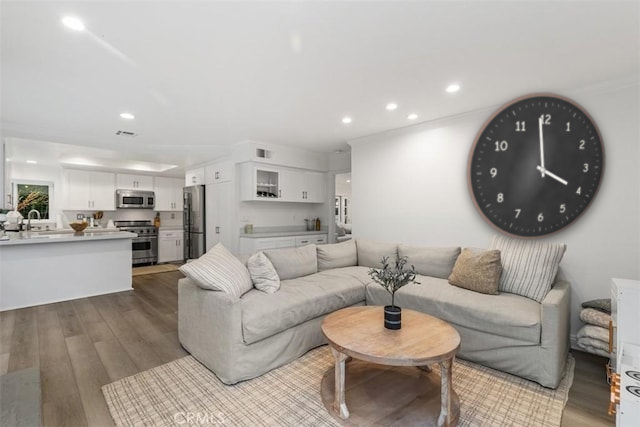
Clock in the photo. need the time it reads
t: 3:59
